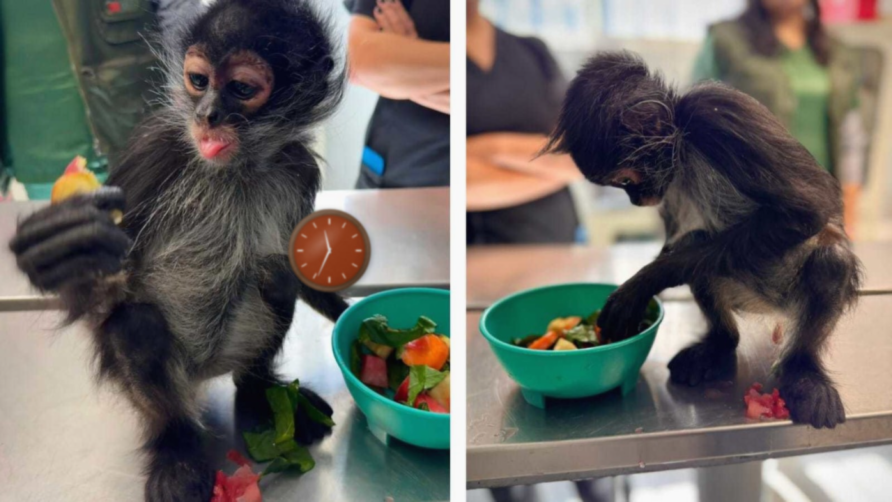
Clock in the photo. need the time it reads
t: 11:34
